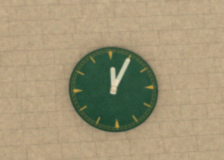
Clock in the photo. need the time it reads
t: 12:05
